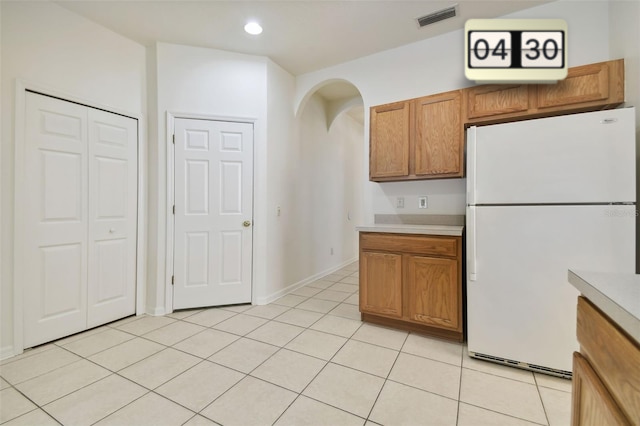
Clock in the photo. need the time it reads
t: 4:30
